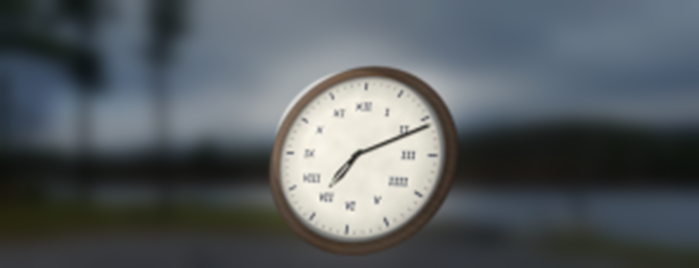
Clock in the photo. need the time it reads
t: 7:11
